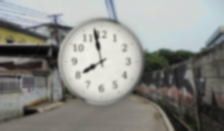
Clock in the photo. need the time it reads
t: 7:58
